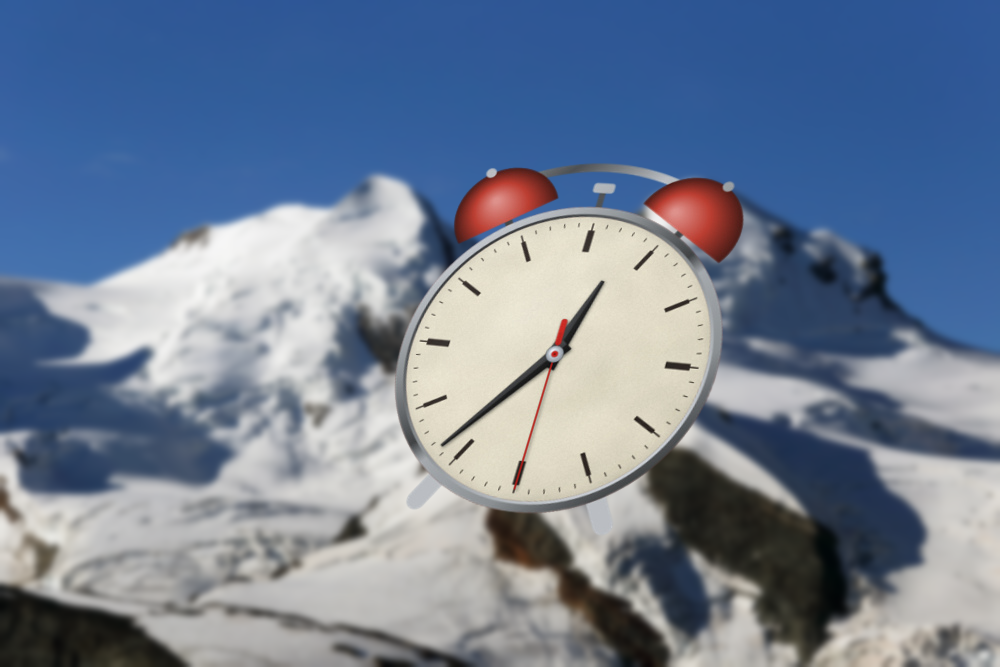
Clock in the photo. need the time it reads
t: 12:36:30
